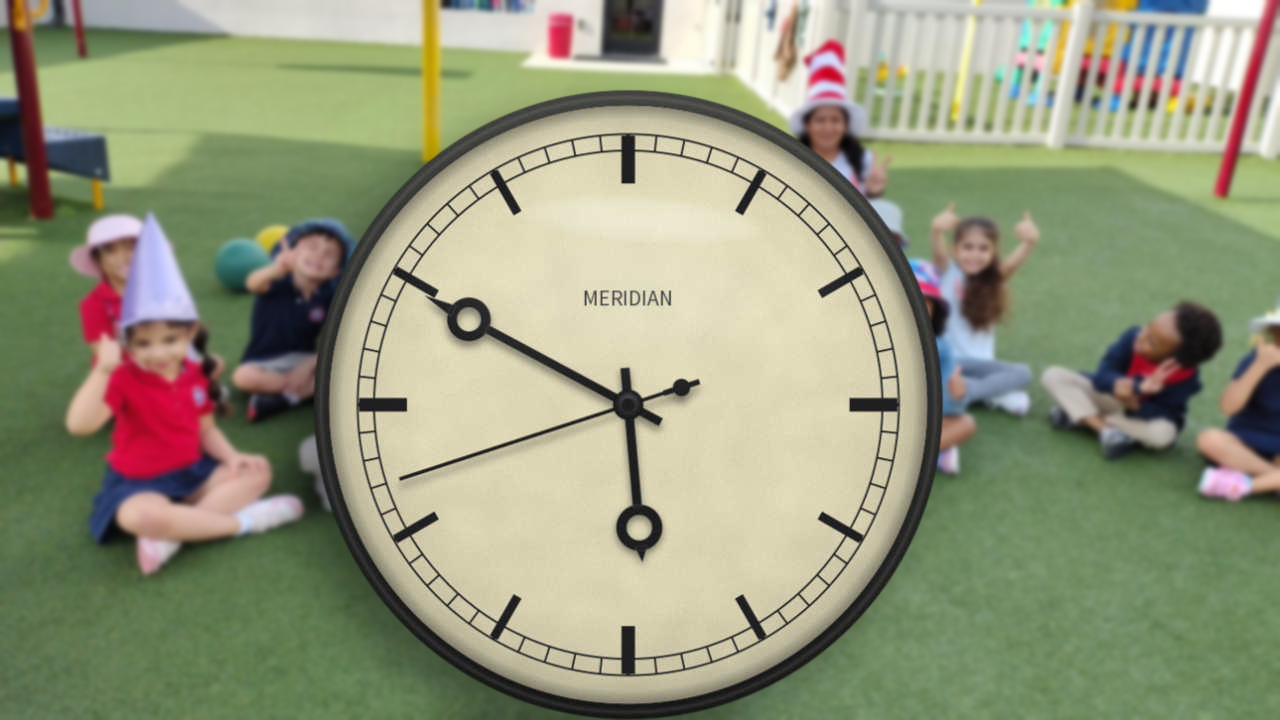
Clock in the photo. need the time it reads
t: 5:49:42
